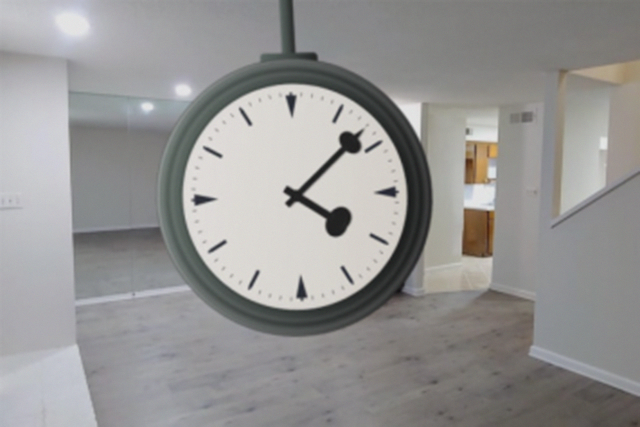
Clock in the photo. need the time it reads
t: 4:08
